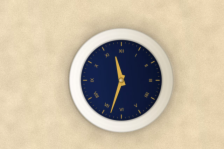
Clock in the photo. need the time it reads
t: 11:33
